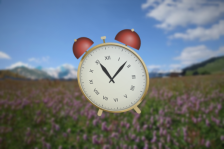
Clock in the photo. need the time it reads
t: 11:08
